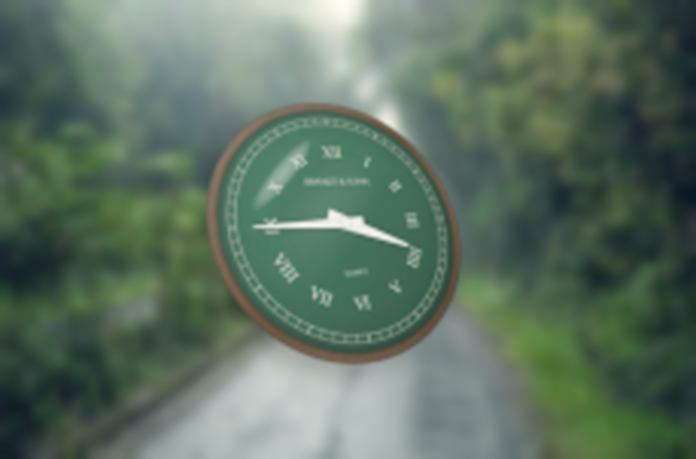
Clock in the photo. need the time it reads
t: 3:45
